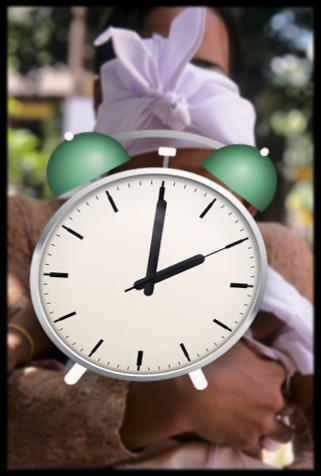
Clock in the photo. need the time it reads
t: 2:00:10
